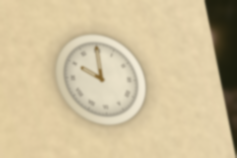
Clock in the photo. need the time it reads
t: 10:00
